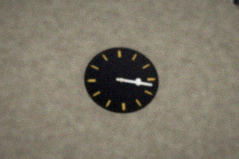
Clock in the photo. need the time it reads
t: 3:17
